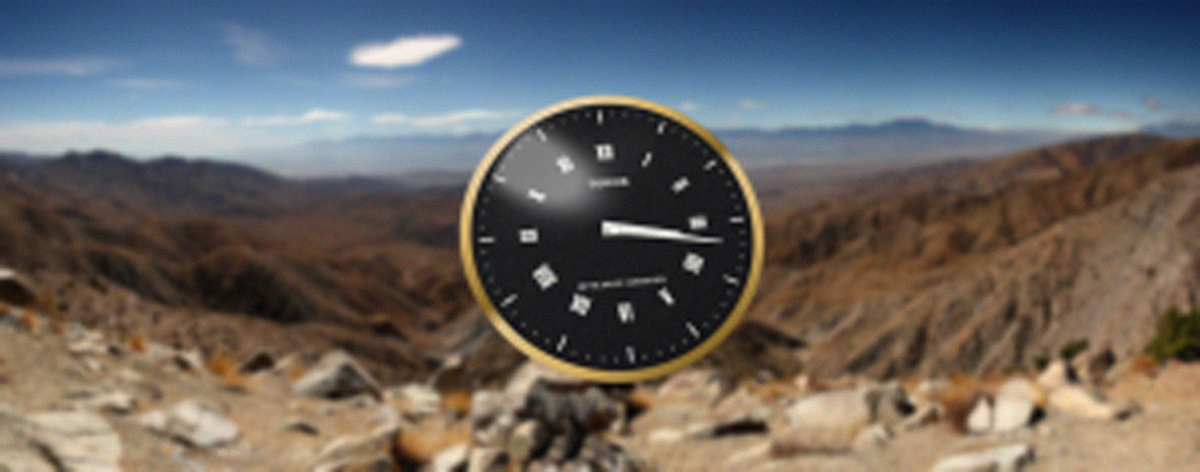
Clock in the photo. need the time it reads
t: 3:17
